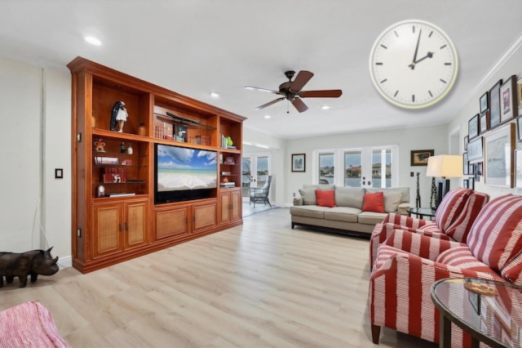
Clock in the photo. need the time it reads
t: 2:02
